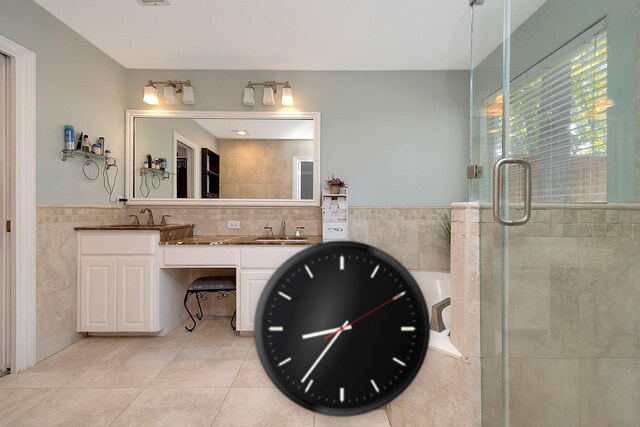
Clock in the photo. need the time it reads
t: 8:36:10
